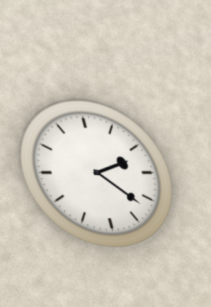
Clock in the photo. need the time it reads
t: 2:22
